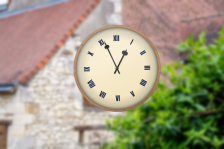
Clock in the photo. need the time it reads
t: 12:56
